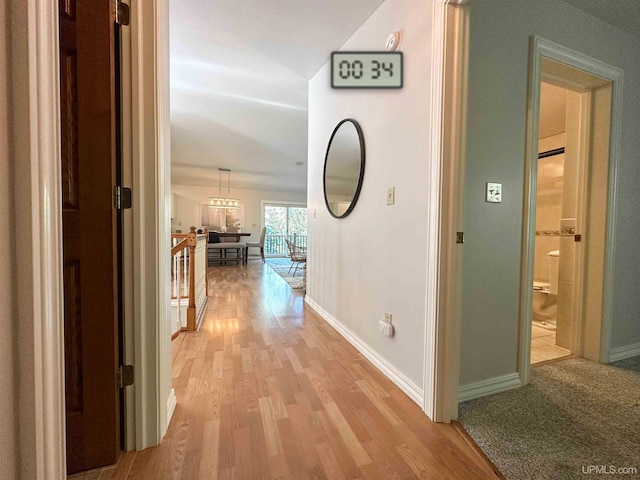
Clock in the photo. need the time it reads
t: 0:34
